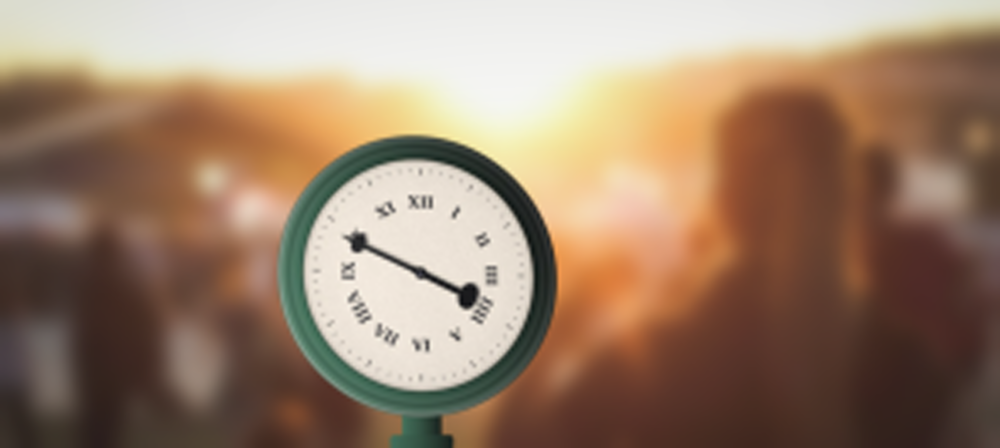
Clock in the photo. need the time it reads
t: 3:49
